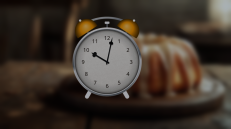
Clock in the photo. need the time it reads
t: 10:02
